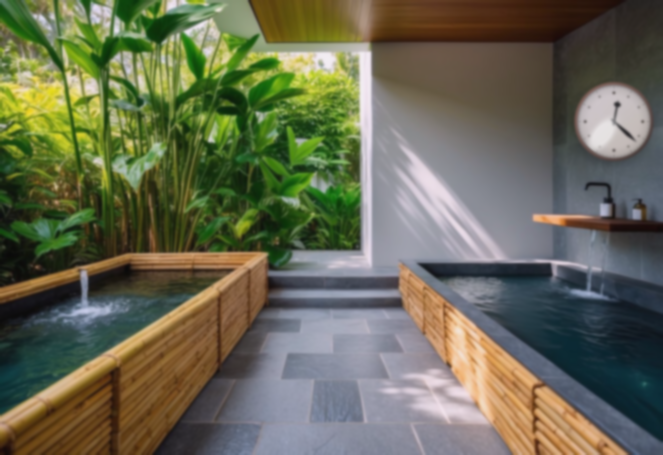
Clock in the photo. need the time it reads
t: 12:22
